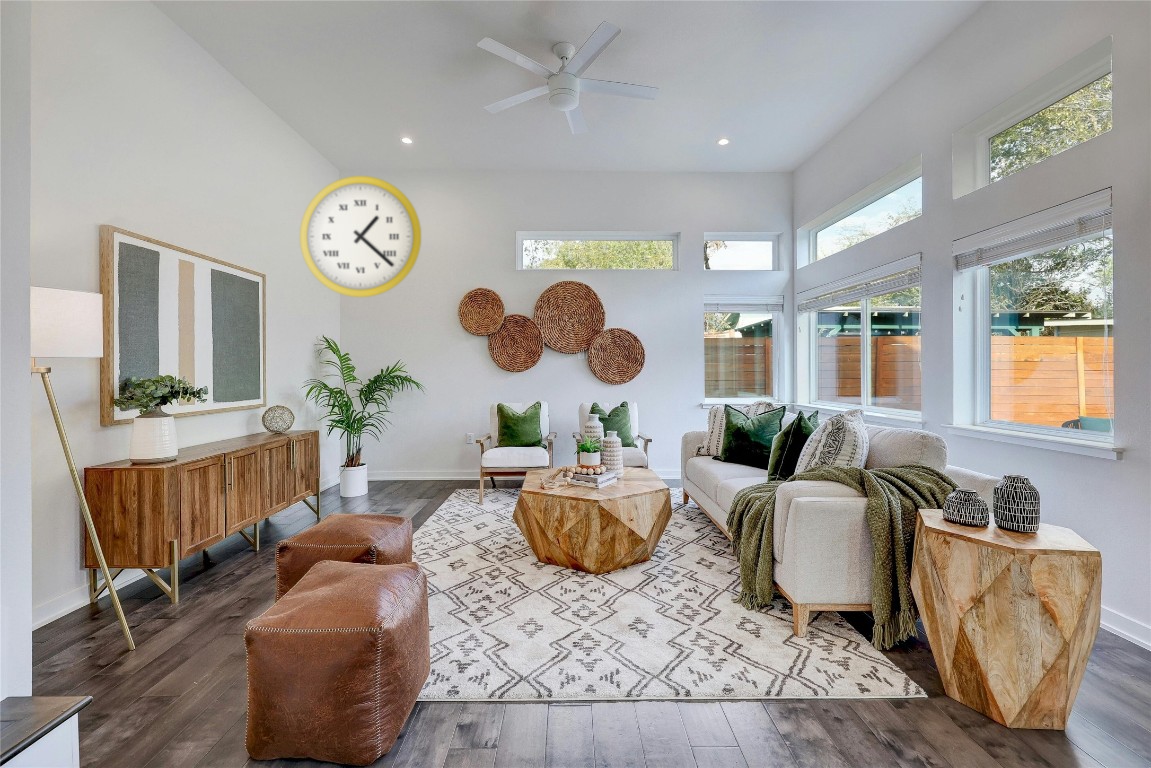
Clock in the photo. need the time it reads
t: 1:22
